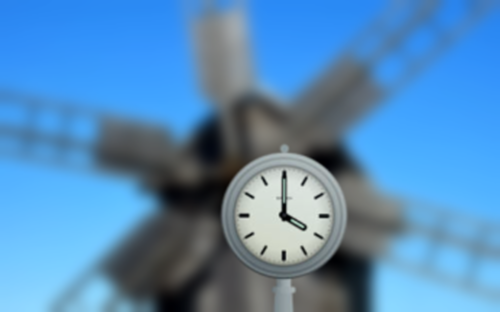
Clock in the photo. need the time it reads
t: 4:00
